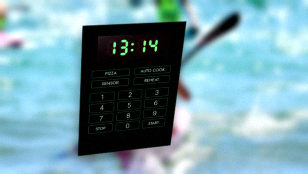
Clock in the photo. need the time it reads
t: 13:14
